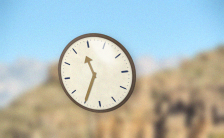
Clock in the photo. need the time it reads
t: 11:35
